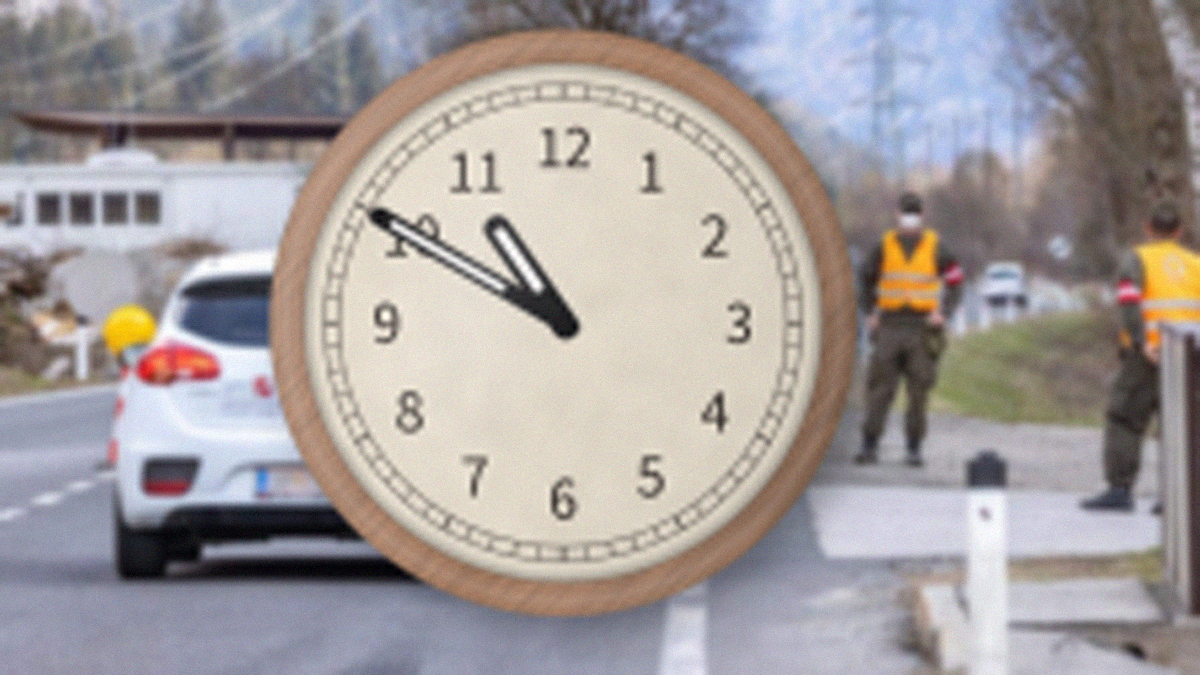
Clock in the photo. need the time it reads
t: 10:50
